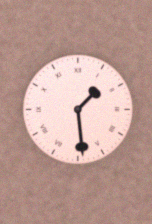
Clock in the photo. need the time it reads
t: 1:29
